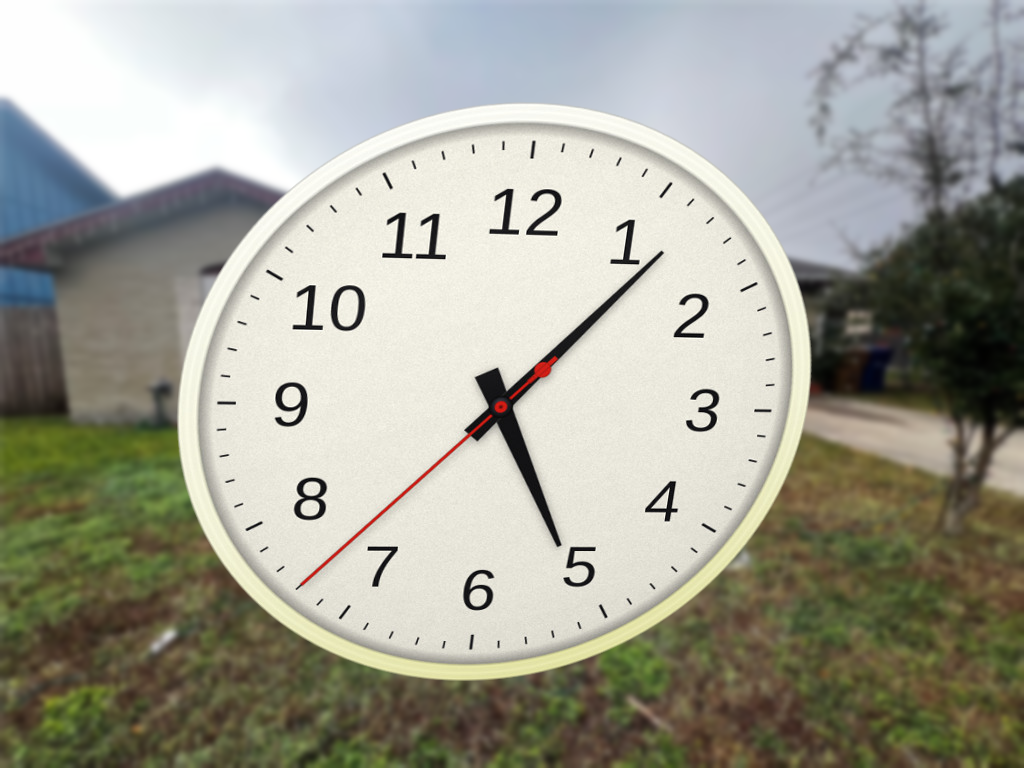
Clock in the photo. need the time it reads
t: 5:06:37
